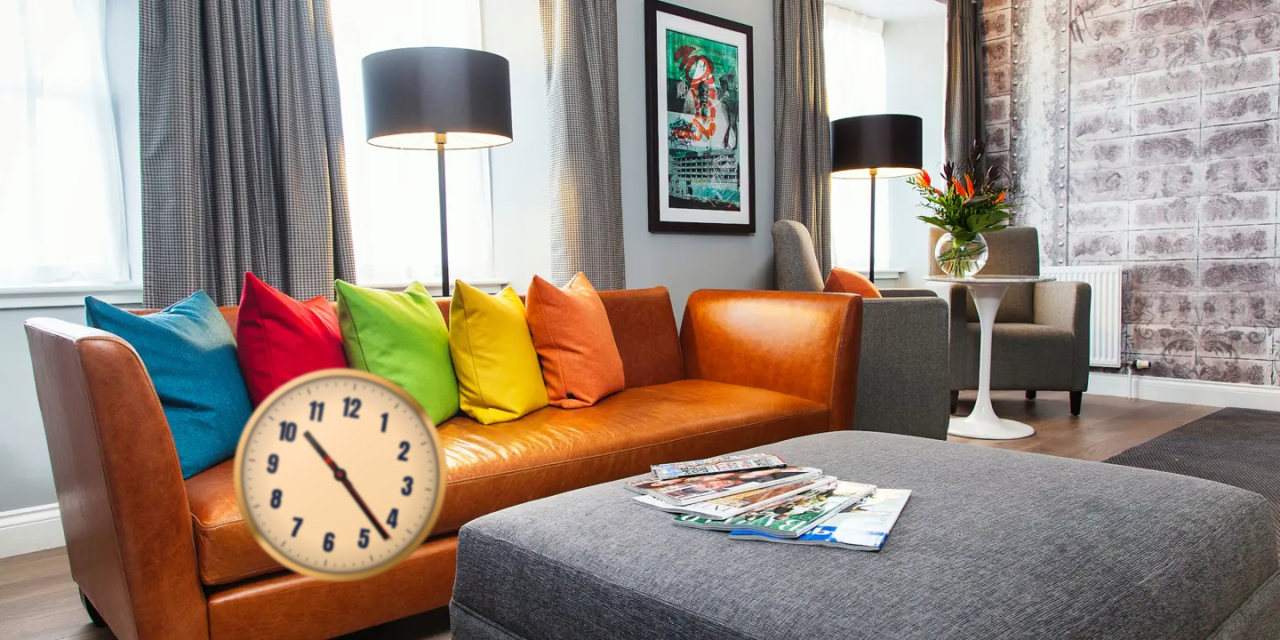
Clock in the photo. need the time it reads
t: 10:22:22
